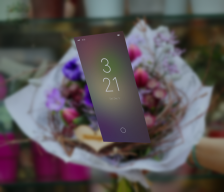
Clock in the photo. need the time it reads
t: 3:21
